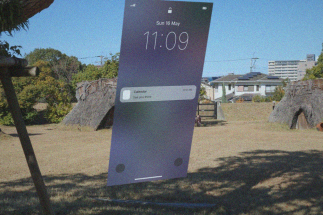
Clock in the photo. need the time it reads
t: 11:09
